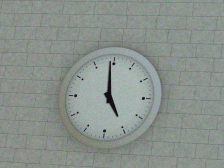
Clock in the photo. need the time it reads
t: 4:59
